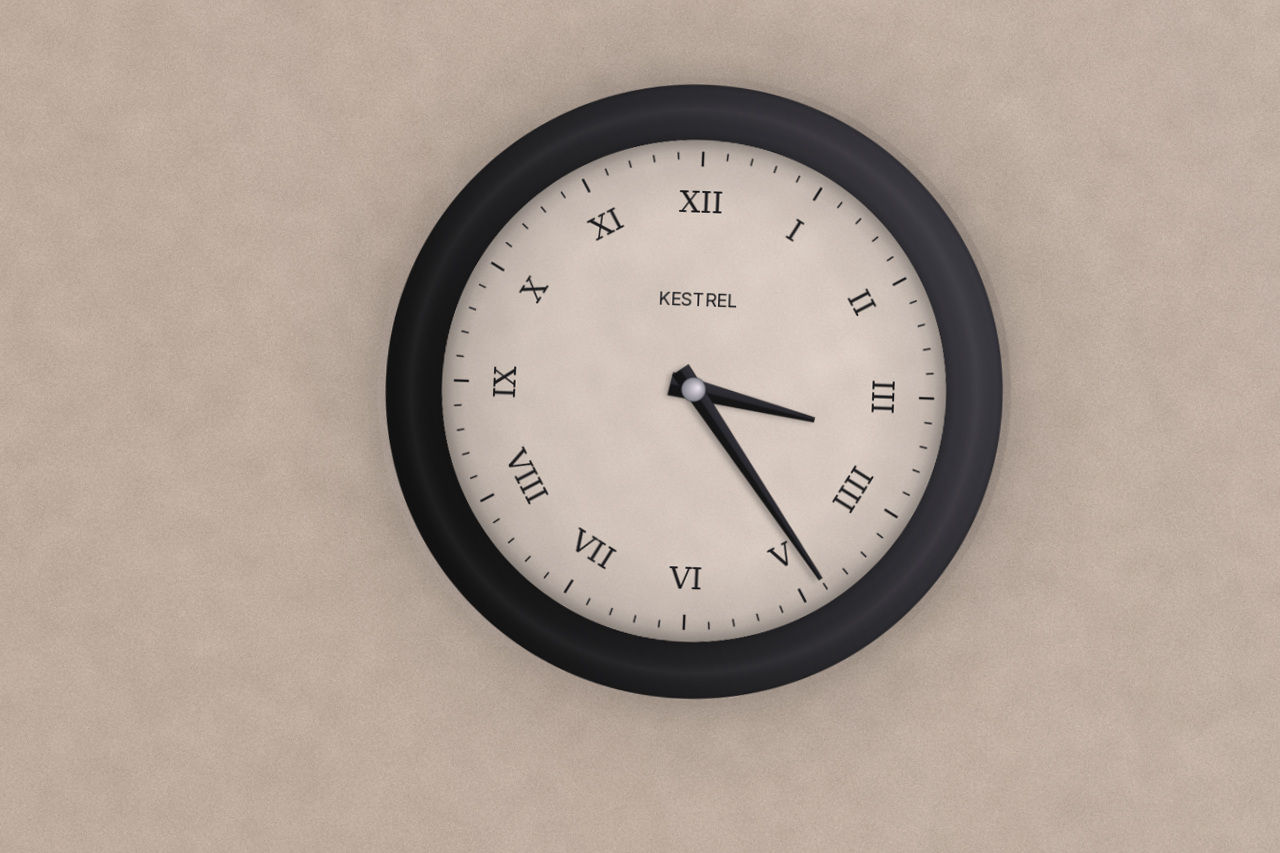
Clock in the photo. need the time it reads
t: 3:24
